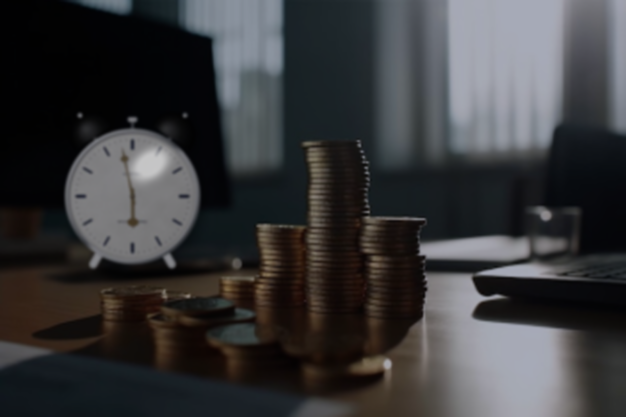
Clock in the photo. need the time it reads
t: 5:58
